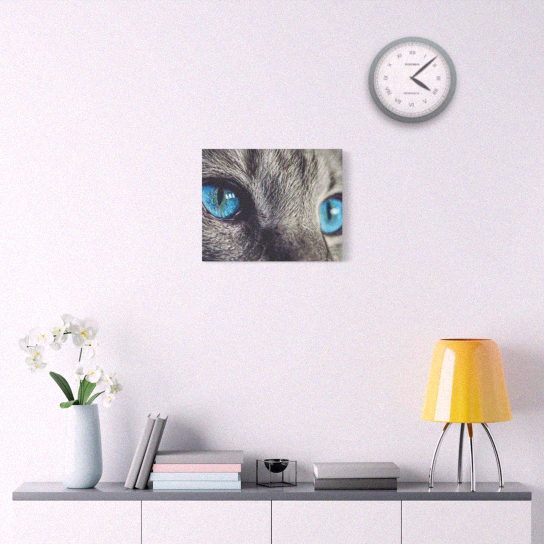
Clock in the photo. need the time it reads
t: 4:08
